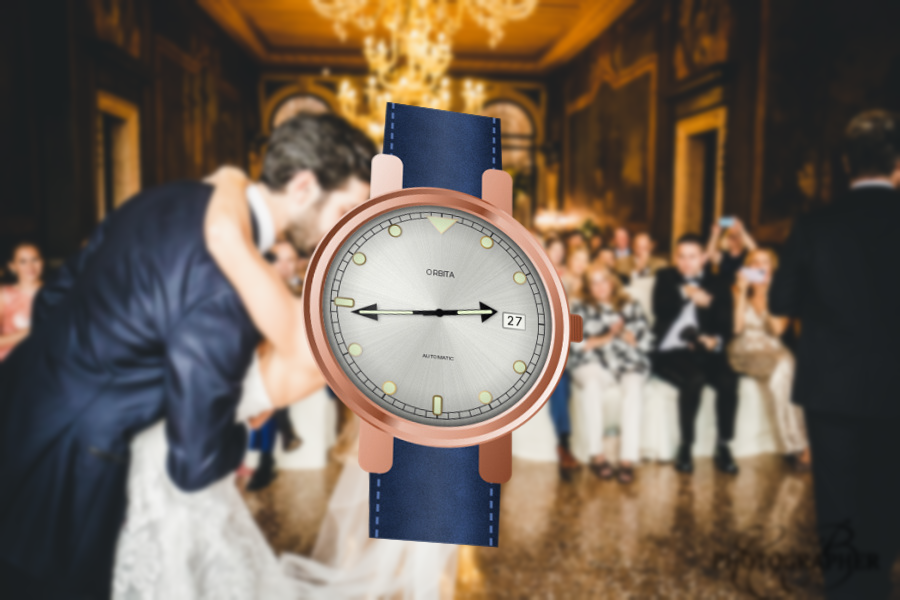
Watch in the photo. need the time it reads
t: 2:44
